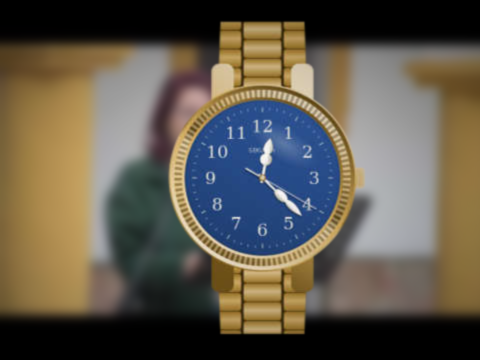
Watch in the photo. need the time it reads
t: 12:22:20
